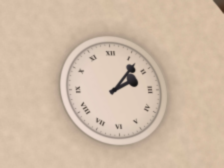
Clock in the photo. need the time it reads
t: 2:07
